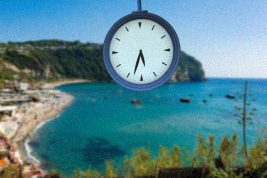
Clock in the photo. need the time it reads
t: 5:33
